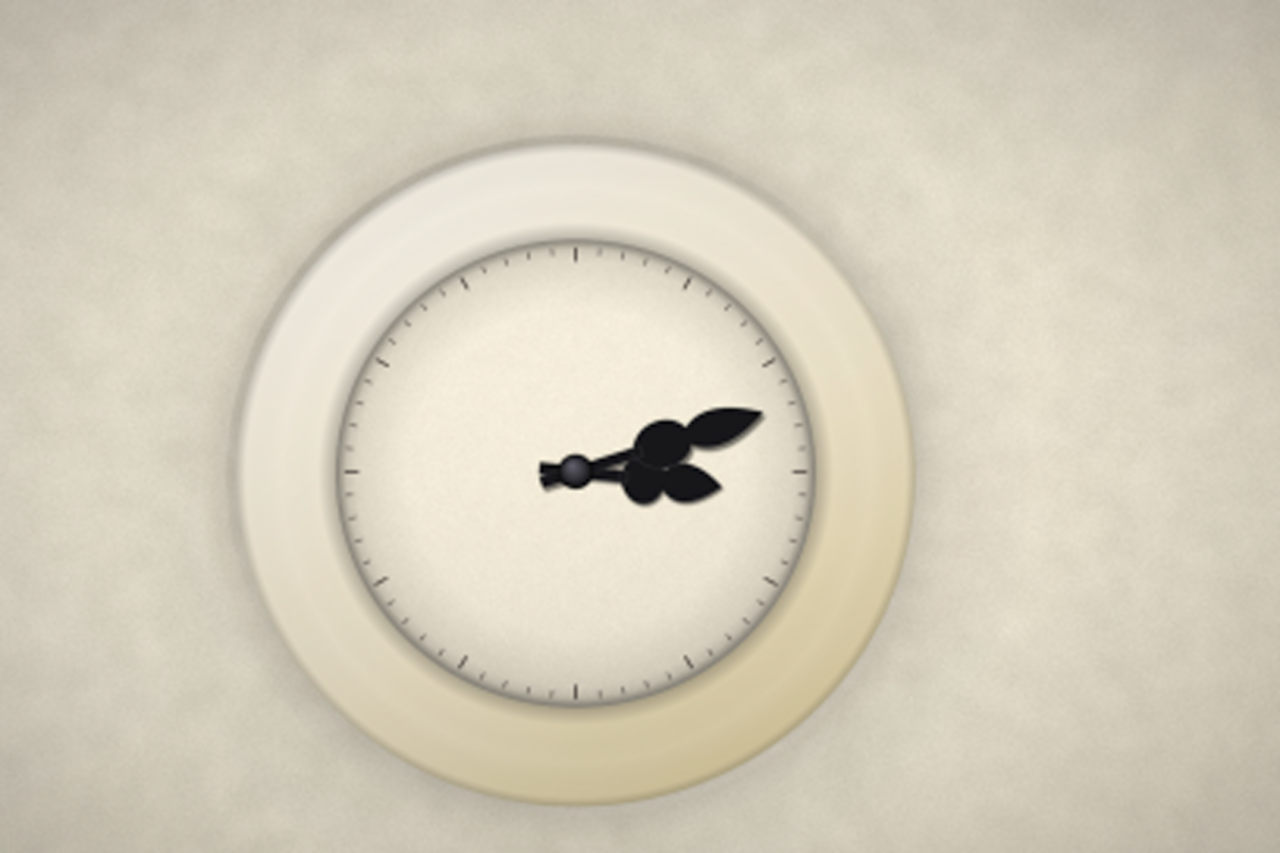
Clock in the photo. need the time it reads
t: 3:12
